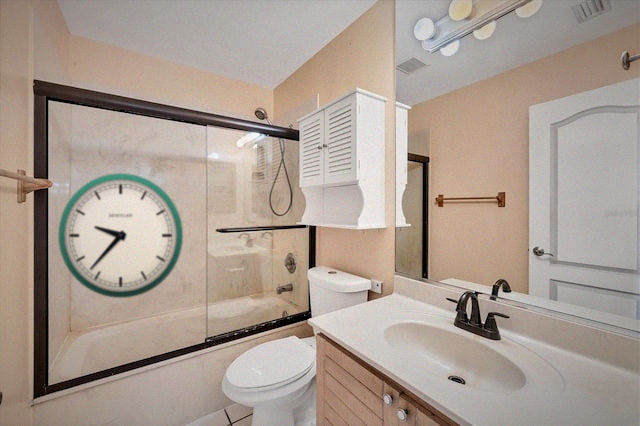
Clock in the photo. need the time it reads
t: 9:37
